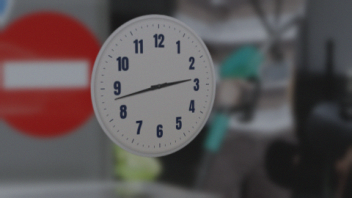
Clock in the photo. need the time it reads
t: 2:43
